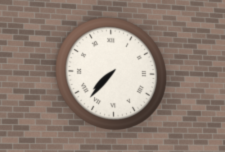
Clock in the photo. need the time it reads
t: 7:37
